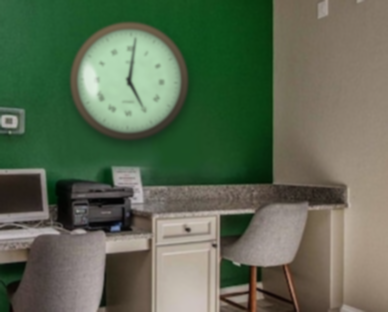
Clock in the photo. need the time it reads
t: 5:01
